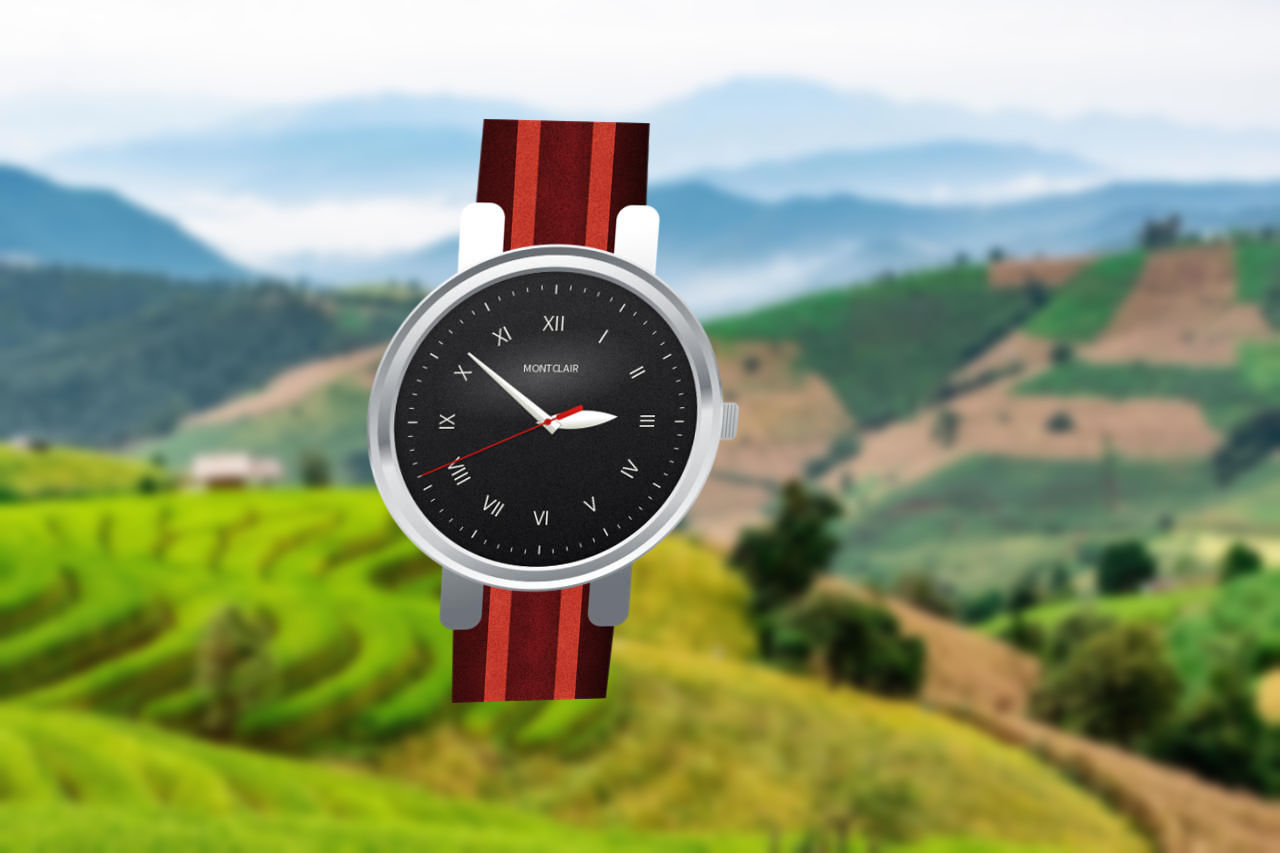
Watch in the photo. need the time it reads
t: 2:51:41
